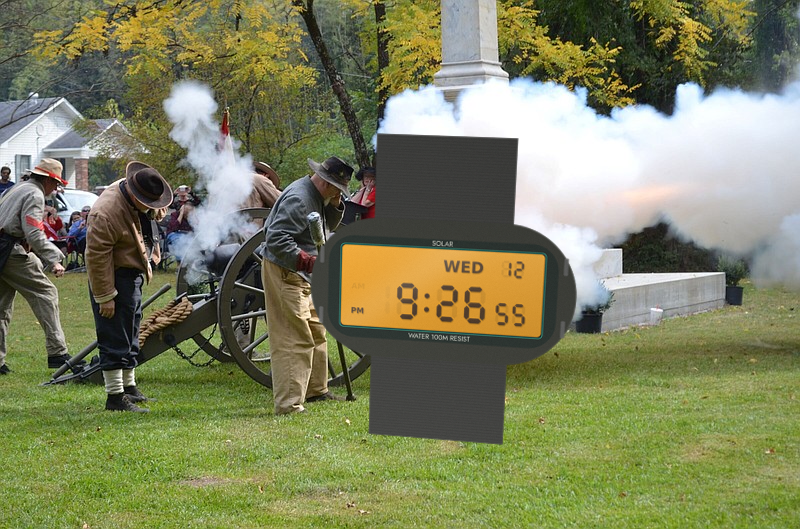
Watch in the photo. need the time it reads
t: 9:26:55
